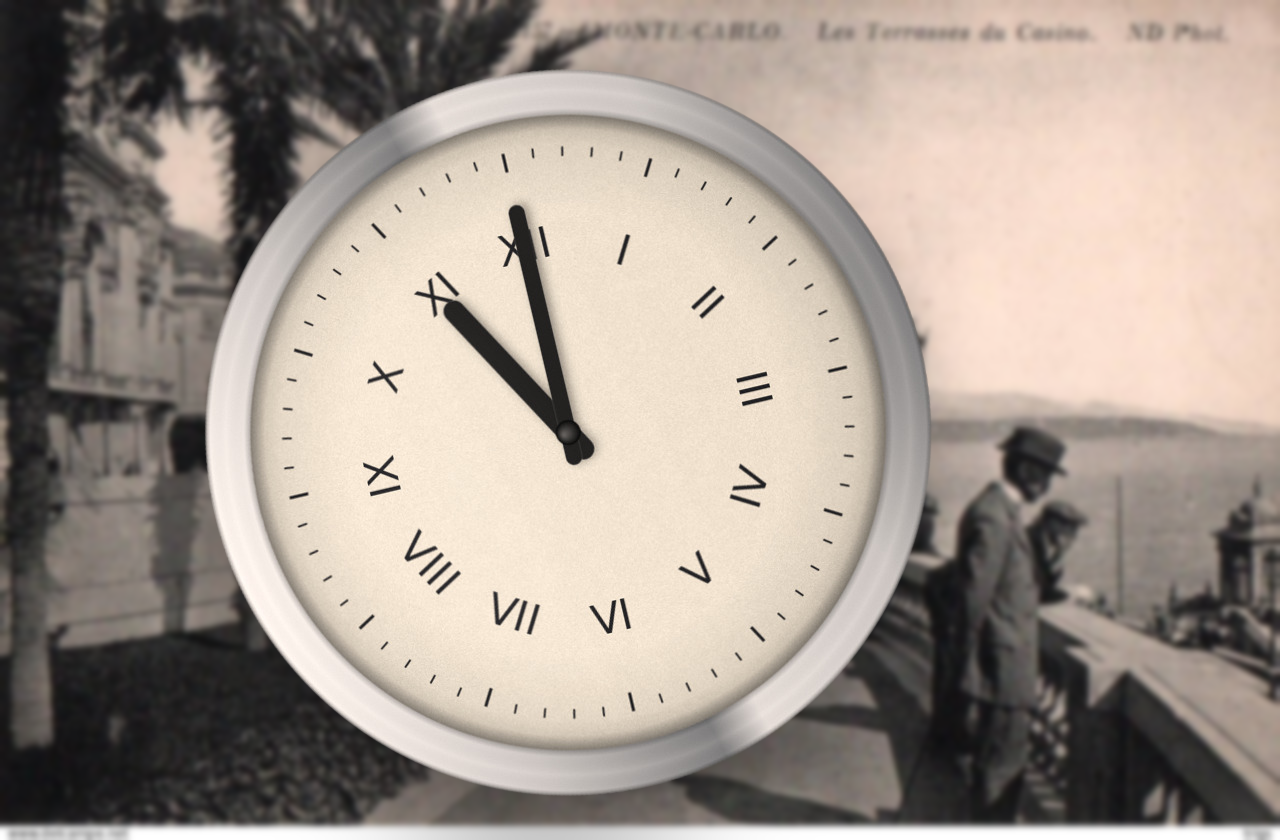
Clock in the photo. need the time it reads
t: 11:00
